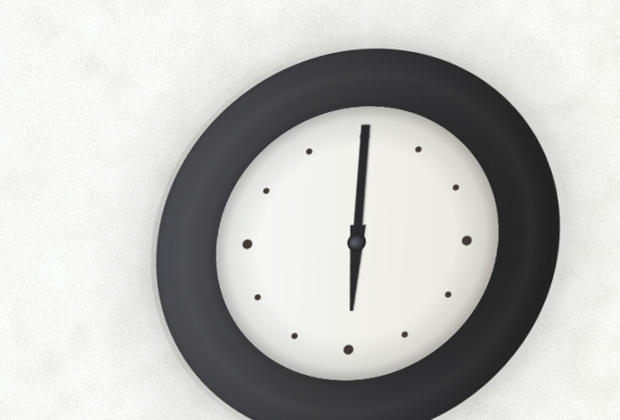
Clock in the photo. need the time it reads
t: 6:00
